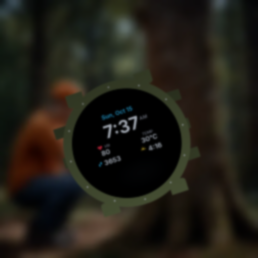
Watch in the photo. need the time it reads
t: 7:37
